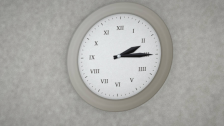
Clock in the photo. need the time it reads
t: 2:15
